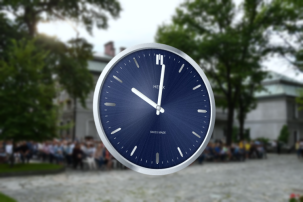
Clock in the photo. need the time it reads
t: 10:01
